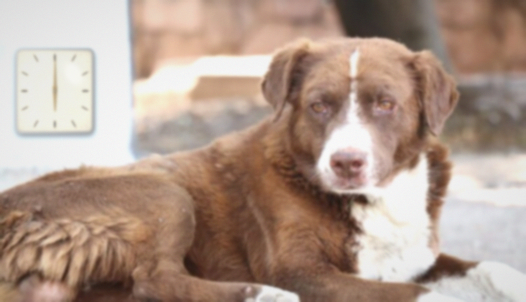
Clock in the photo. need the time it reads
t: 6:00
